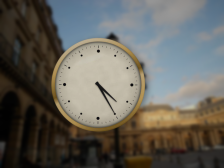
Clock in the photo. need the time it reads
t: 4:25
